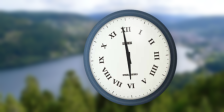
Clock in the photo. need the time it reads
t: 5:59
